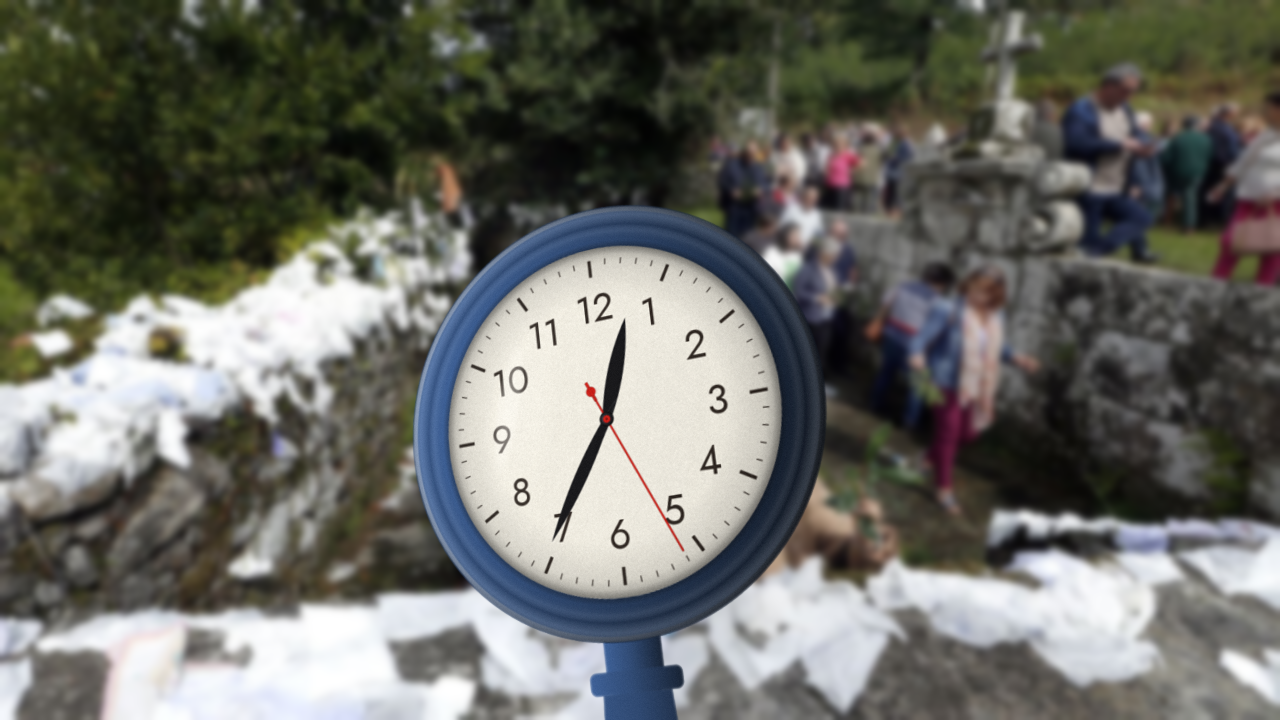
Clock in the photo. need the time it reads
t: 12:35:26
